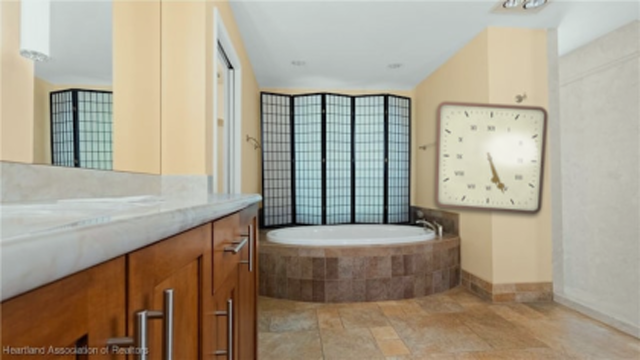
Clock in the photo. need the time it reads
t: 5:26
